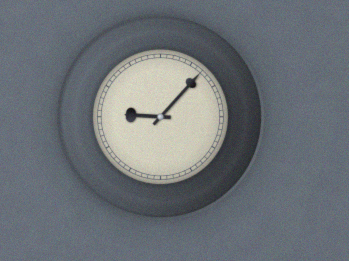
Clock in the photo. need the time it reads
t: 9:07
